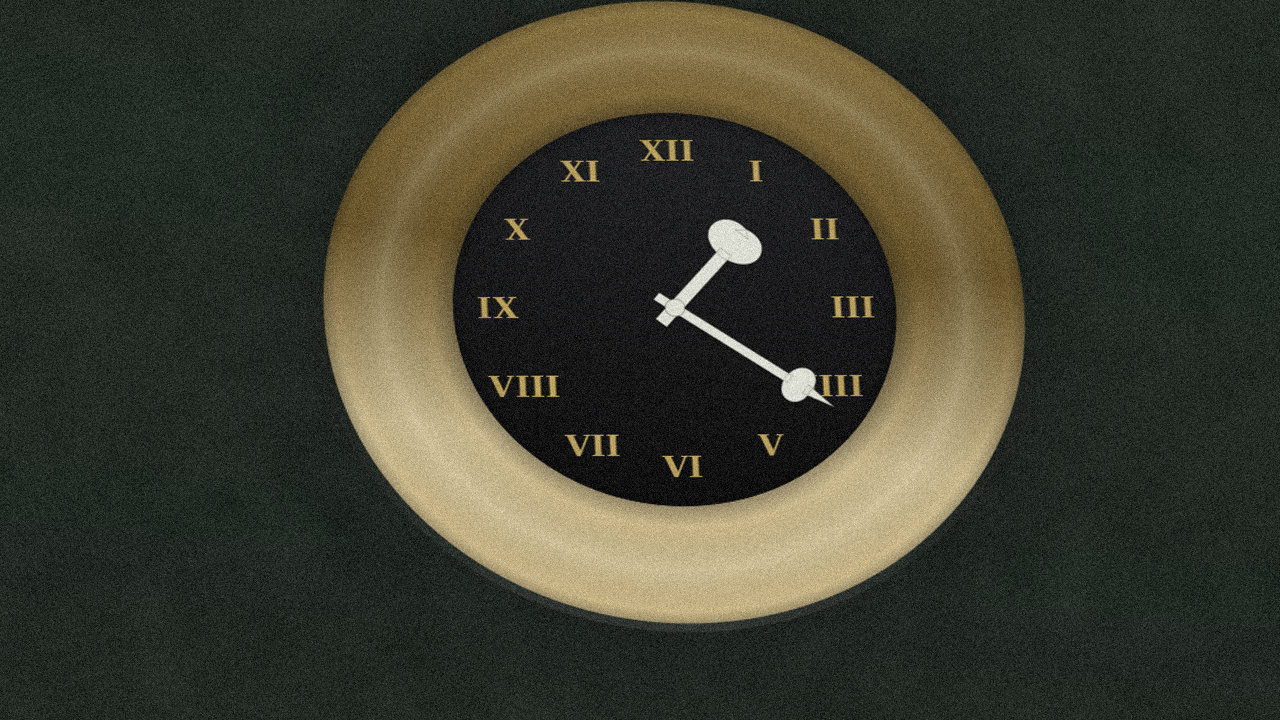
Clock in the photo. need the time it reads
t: 1:21
